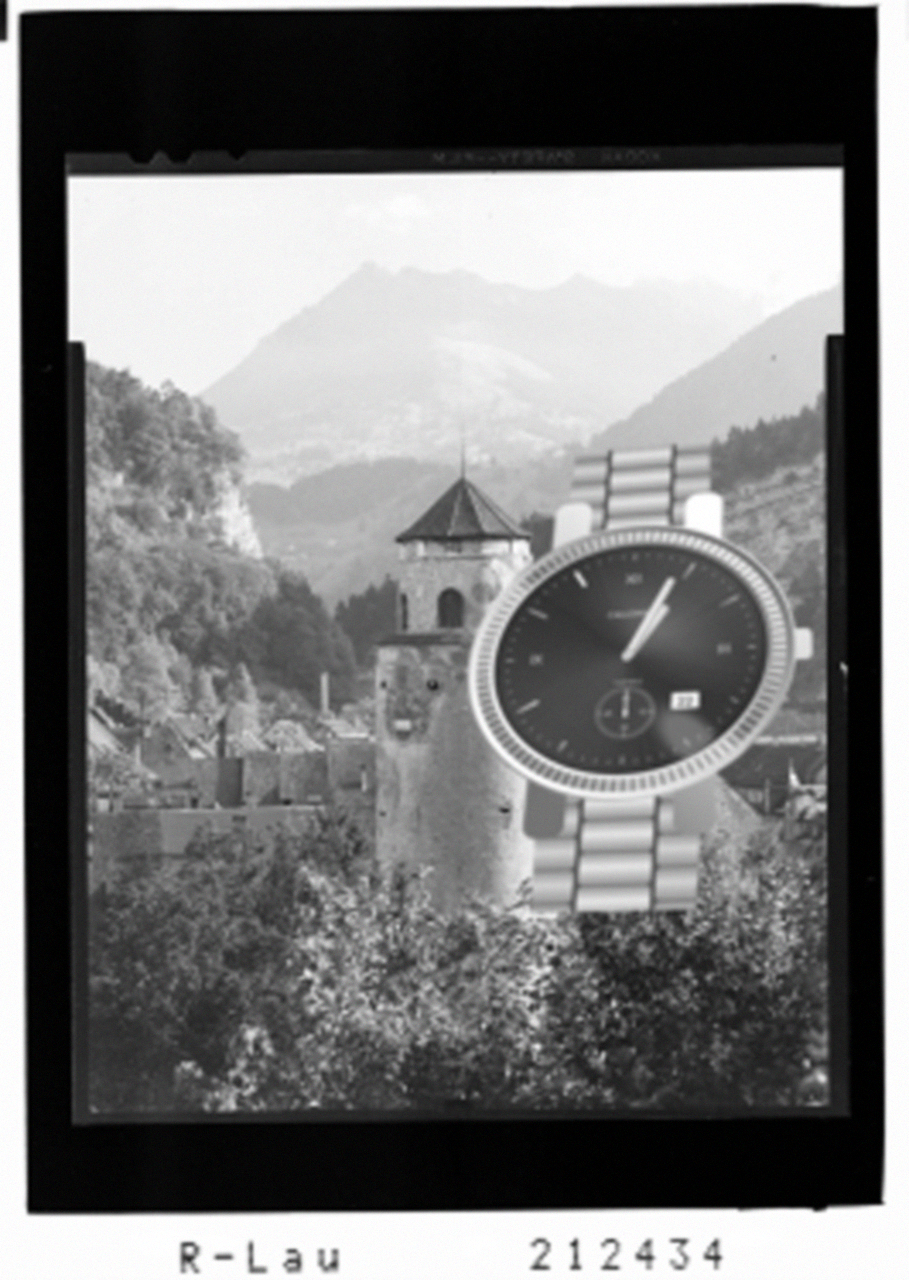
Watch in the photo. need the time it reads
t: 1:04
